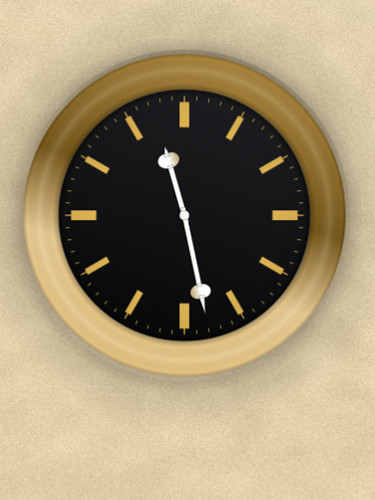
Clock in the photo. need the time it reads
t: 11:28
